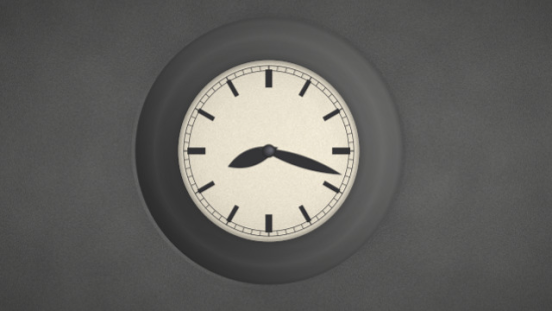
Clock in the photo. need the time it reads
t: 8:18
